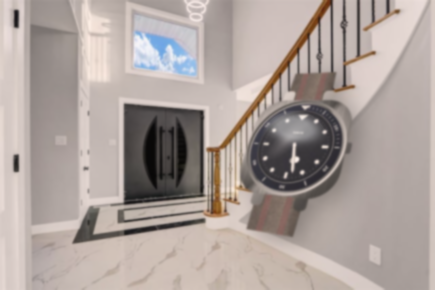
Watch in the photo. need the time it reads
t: 5:28
